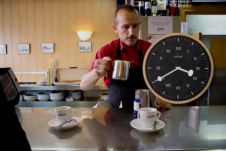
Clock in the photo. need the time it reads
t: 3:40
